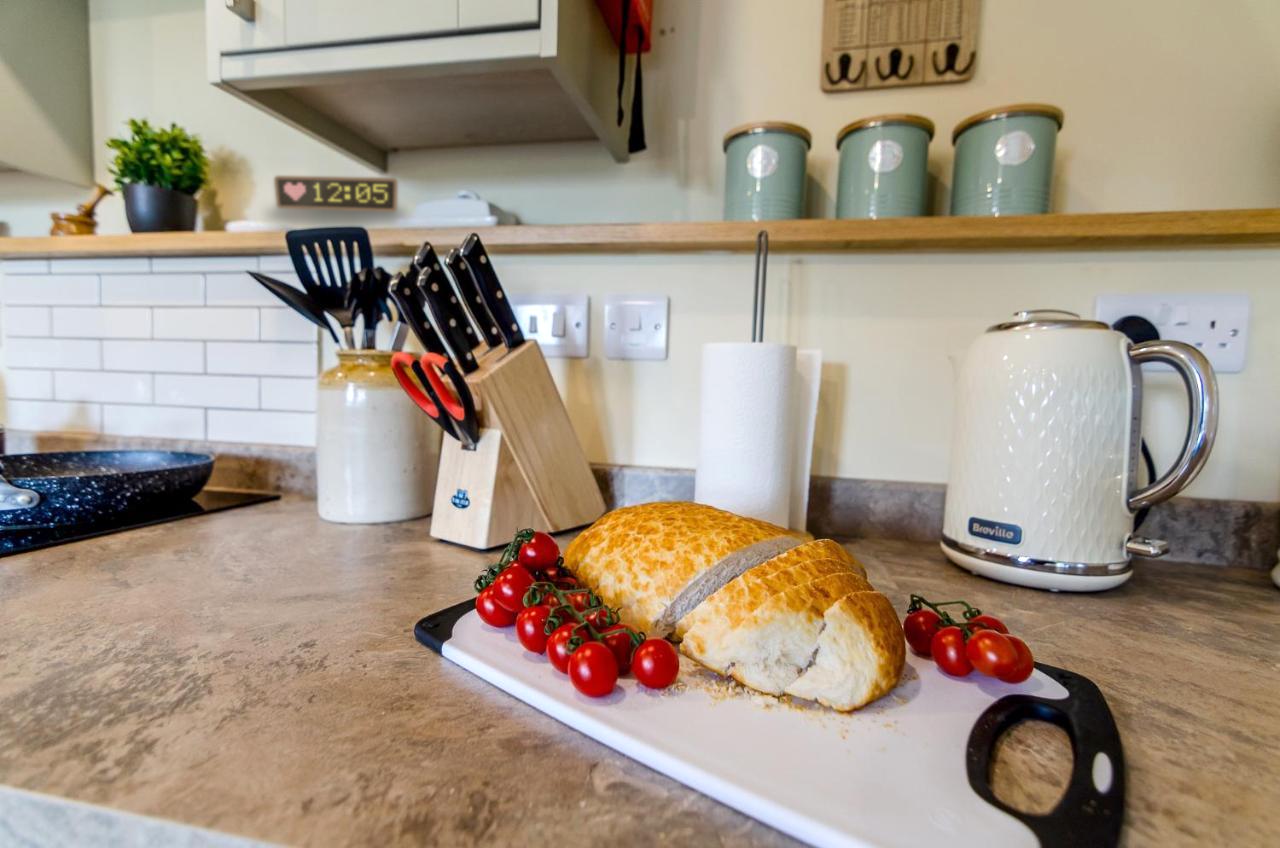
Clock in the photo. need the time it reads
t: 12:05
